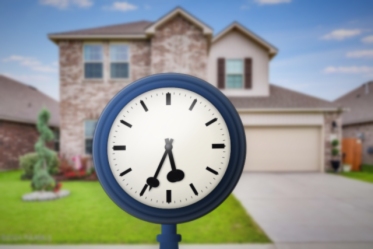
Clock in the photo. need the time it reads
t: 5:34
